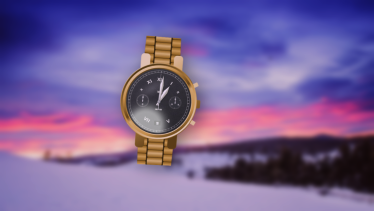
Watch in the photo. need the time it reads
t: 1:01
